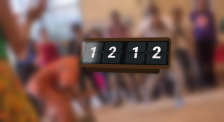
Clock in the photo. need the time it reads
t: 12:12
